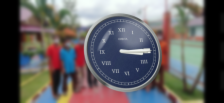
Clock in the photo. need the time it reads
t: 3:15
